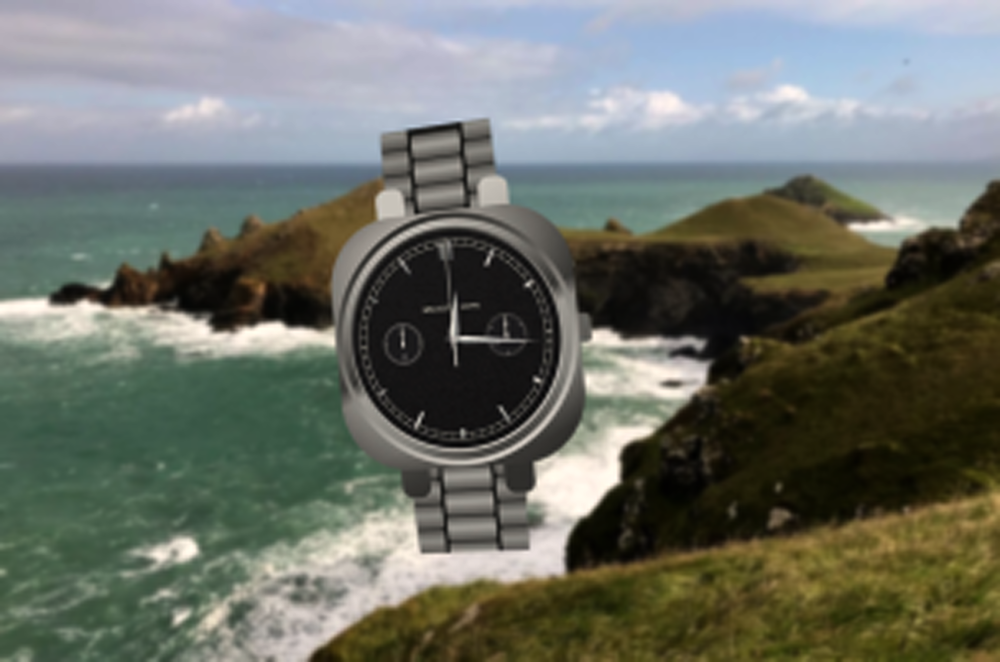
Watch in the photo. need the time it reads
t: 12:16
